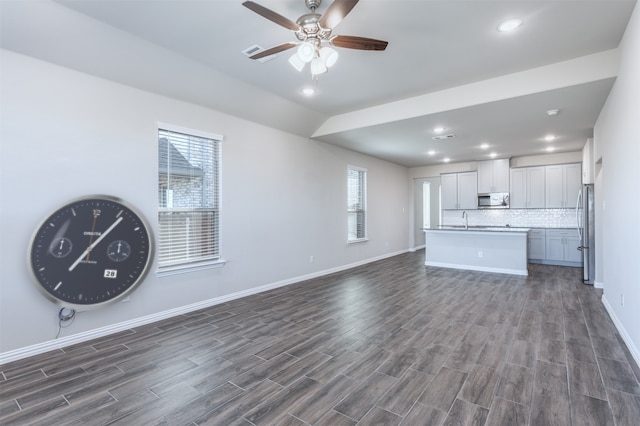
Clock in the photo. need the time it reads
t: 7:06
